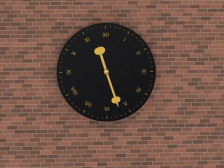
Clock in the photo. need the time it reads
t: 11:27
